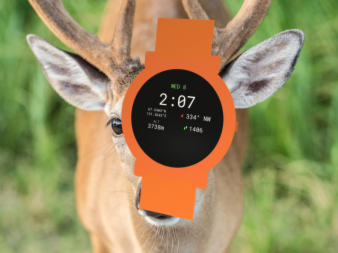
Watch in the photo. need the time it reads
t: 2:07
